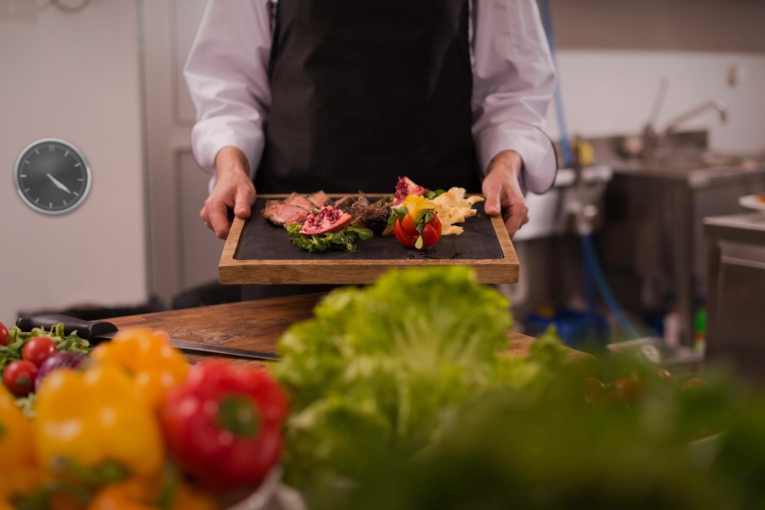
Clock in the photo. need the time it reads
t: 4:21
